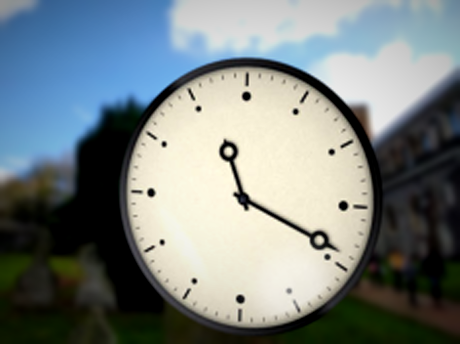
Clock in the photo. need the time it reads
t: 11:19
